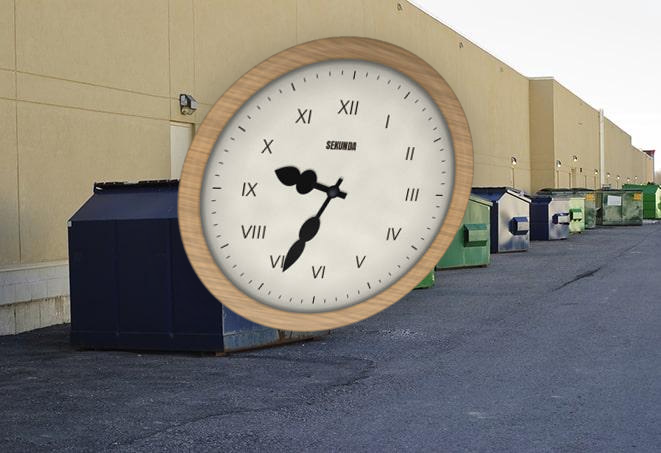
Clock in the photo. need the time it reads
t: 9:34
